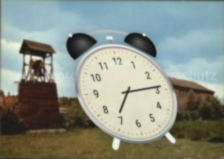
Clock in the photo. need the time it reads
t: 7:14
